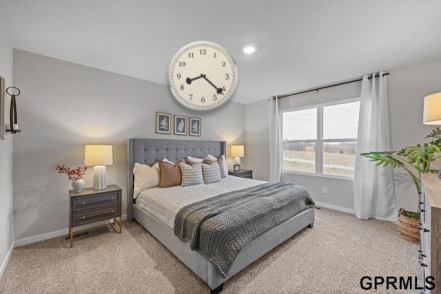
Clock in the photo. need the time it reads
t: 8:22
